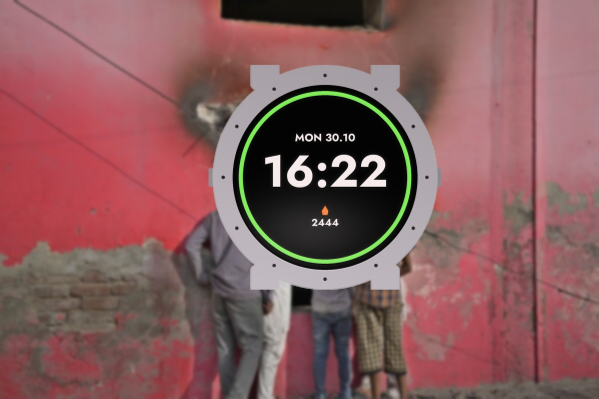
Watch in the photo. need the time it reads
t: 16:22
